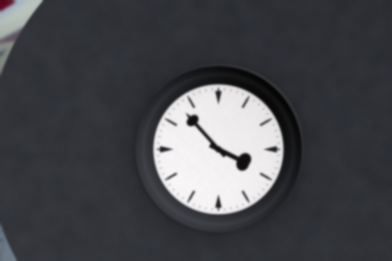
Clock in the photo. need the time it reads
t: 3:53
